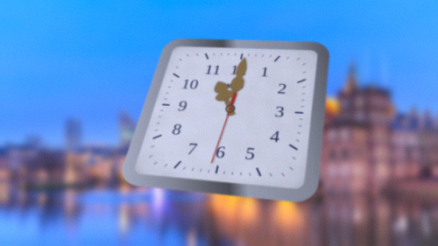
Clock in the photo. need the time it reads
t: 11:00:31
